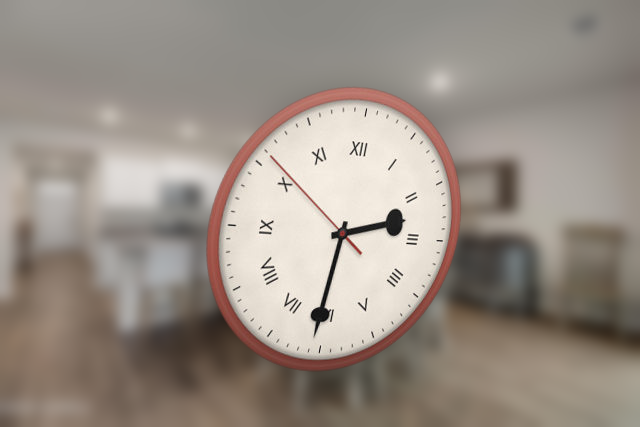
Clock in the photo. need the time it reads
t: 2:30:51
